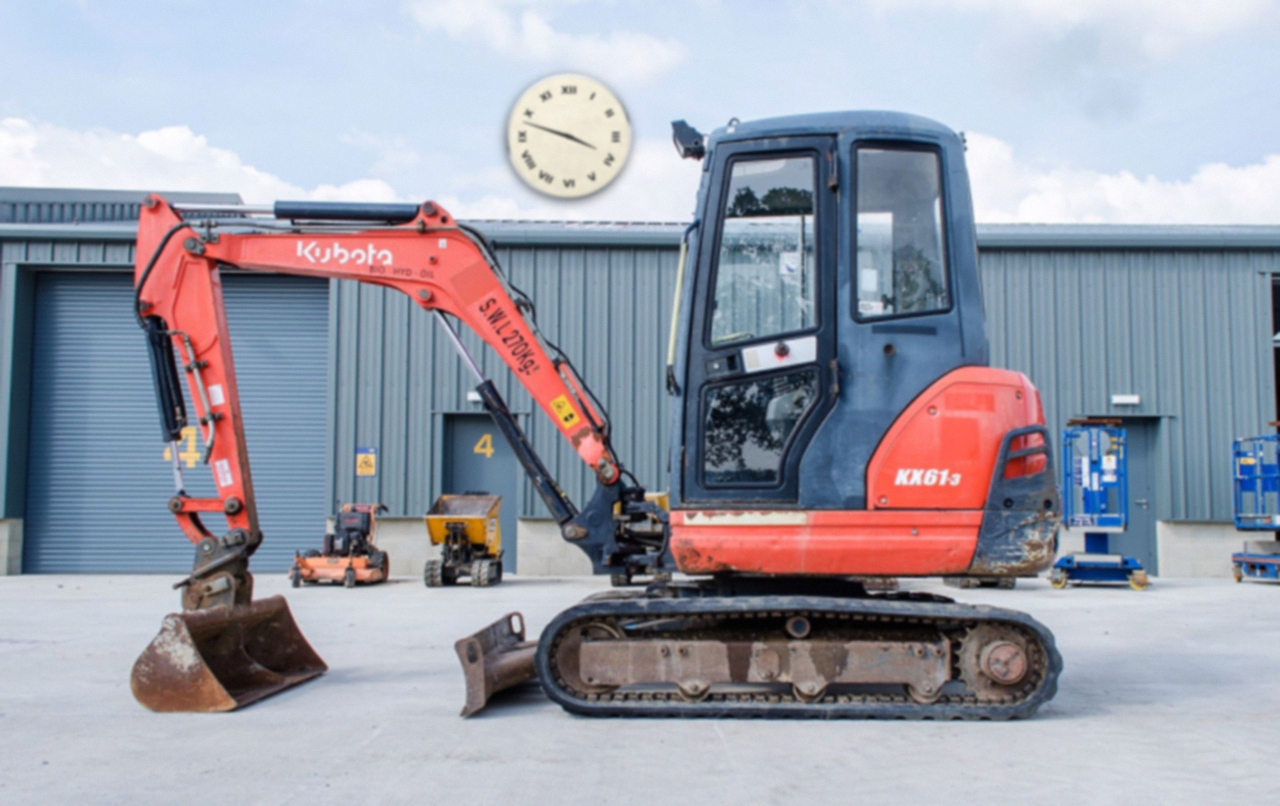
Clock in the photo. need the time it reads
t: 3:48
